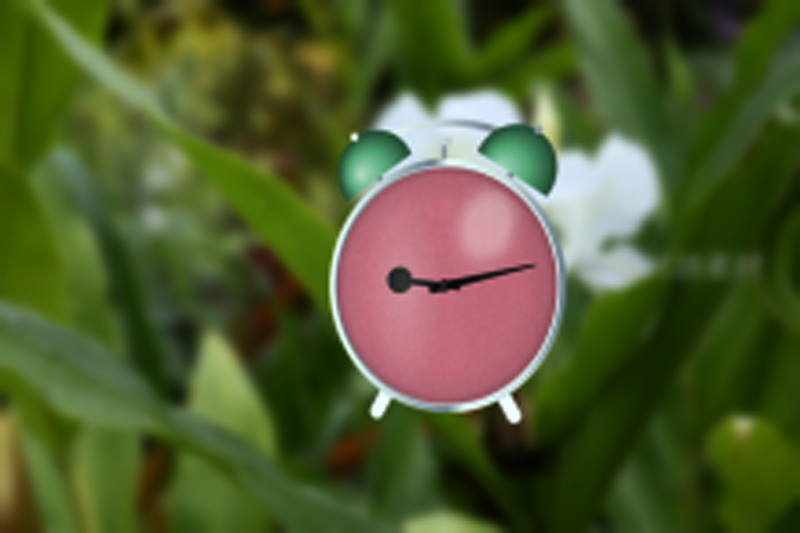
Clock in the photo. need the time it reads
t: 9:13
